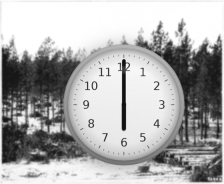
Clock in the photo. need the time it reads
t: 6:00
